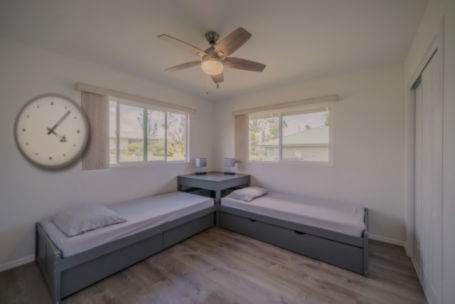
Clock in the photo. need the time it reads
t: 4:07
